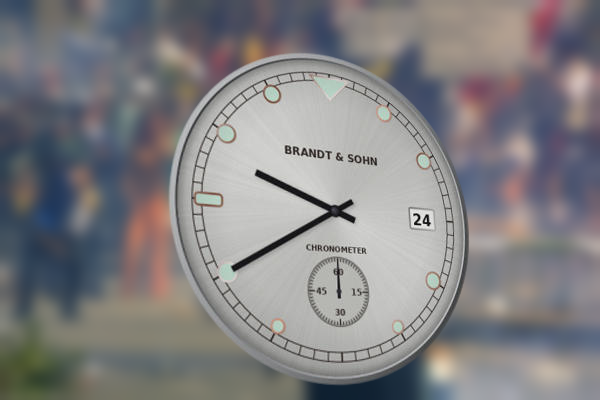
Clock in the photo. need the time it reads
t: 9:40
